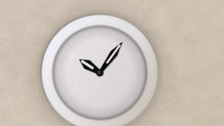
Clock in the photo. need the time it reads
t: 10:06
